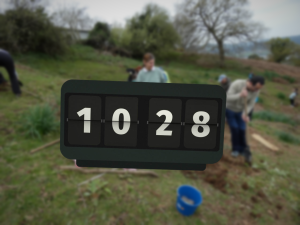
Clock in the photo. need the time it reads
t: 10:28
